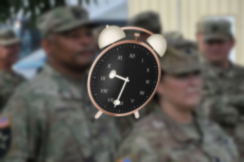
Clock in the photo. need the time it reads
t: 9:32
